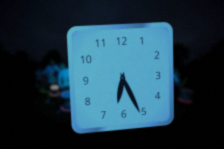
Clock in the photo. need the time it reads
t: 6:26
